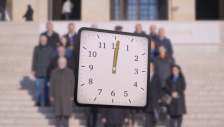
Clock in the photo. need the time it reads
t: 12:01
